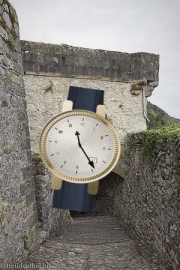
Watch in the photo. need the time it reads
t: 11:24
